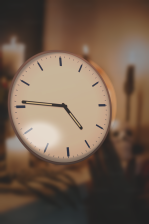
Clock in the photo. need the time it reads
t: 4:46
